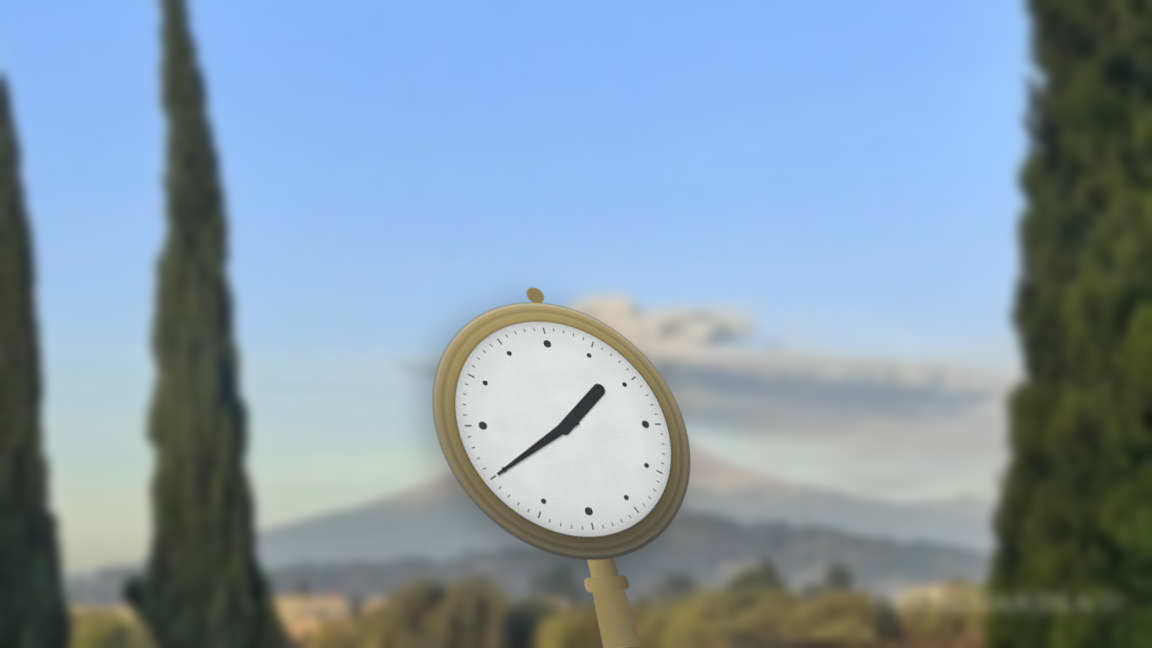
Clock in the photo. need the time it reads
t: 1:40
